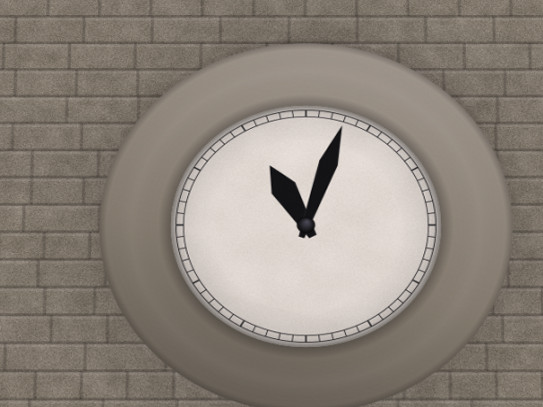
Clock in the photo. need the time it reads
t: 11:03
